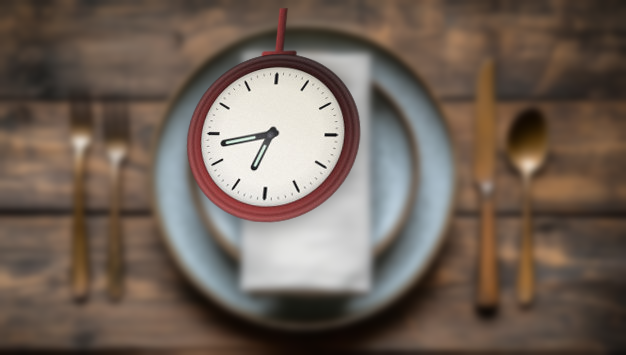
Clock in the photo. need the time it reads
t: 6:43
